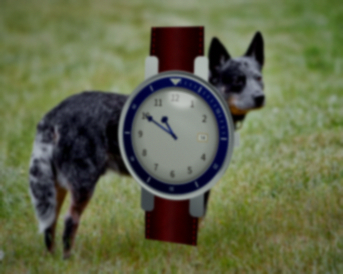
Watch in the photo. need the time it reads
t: 10:50
